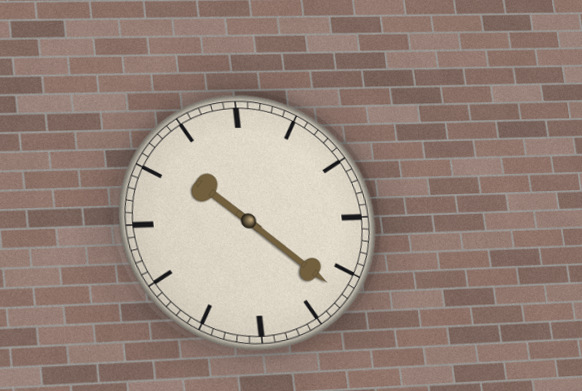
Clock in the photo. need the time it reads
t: 10:22
